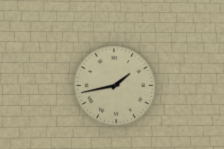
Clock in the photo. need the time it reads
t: 1:43
